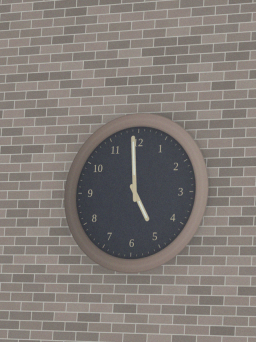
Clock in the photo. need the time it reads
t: 4:59
